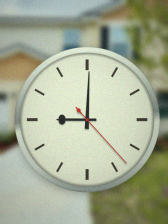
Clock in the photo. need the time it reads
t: 9:00:23
